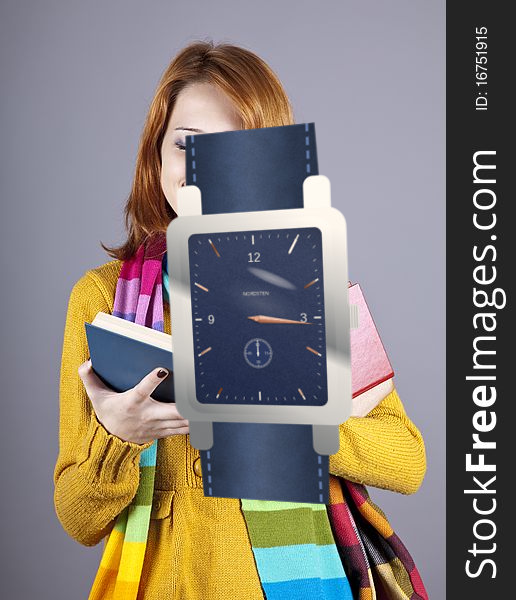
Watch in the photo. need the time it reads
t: 3:16
